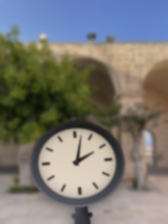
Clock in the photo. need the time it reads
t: 2:02
